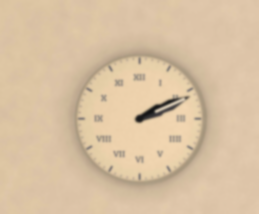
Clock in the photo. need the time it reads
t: 2:11
